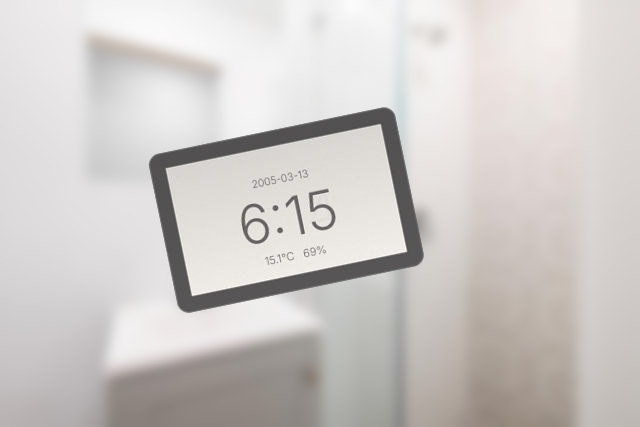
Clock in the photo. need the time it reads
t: 6:15
